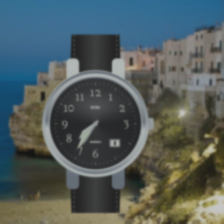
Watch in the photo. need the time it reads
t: 7:36
